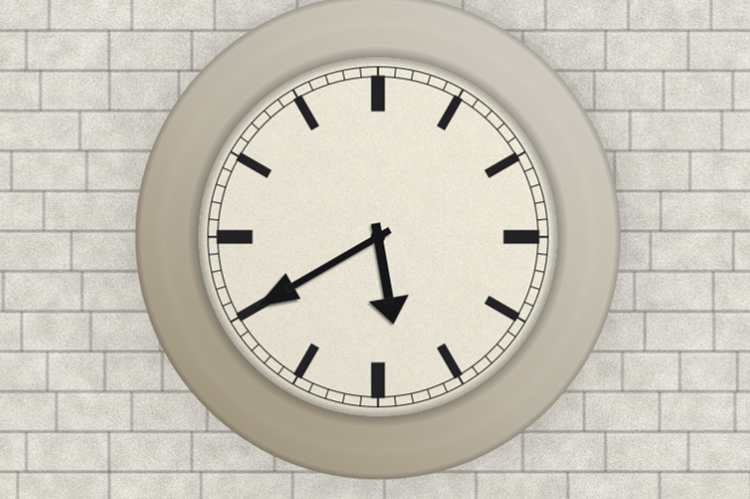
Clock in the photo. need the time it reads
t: 5:40
